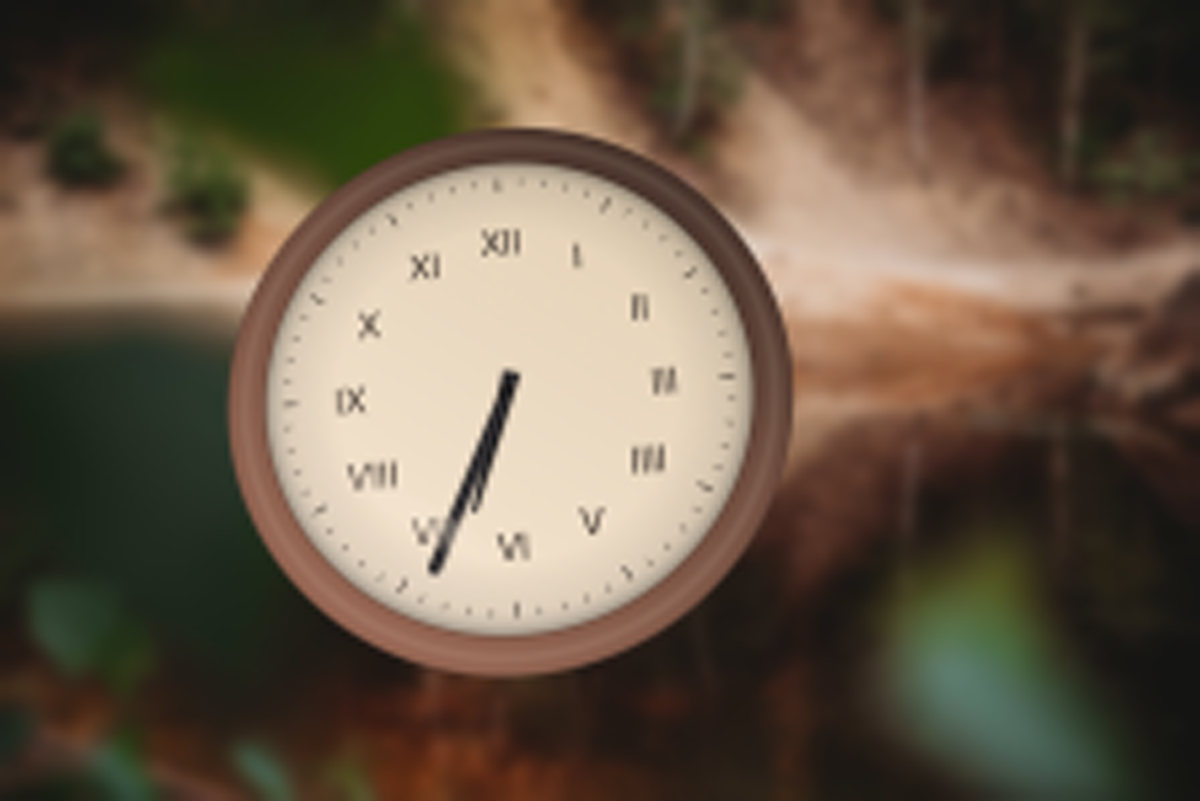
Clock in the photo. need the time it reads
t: 6:34
